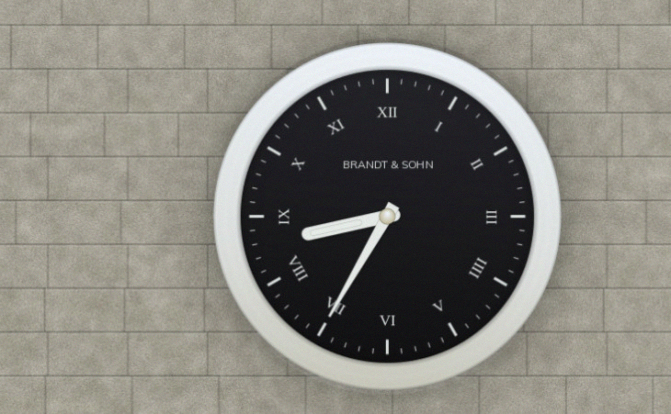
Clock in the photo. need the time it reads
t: 8:35
